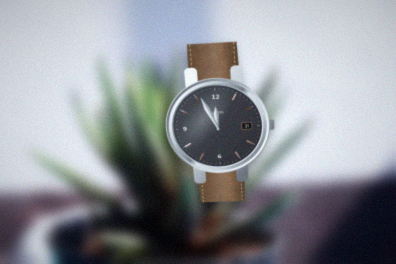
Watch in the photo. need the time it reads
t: 11:56
